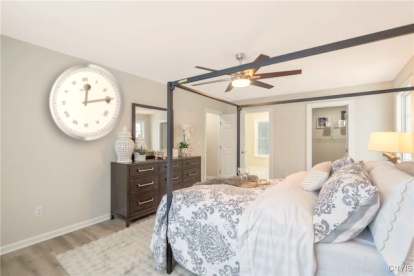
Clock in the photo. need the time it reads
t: 12:14
